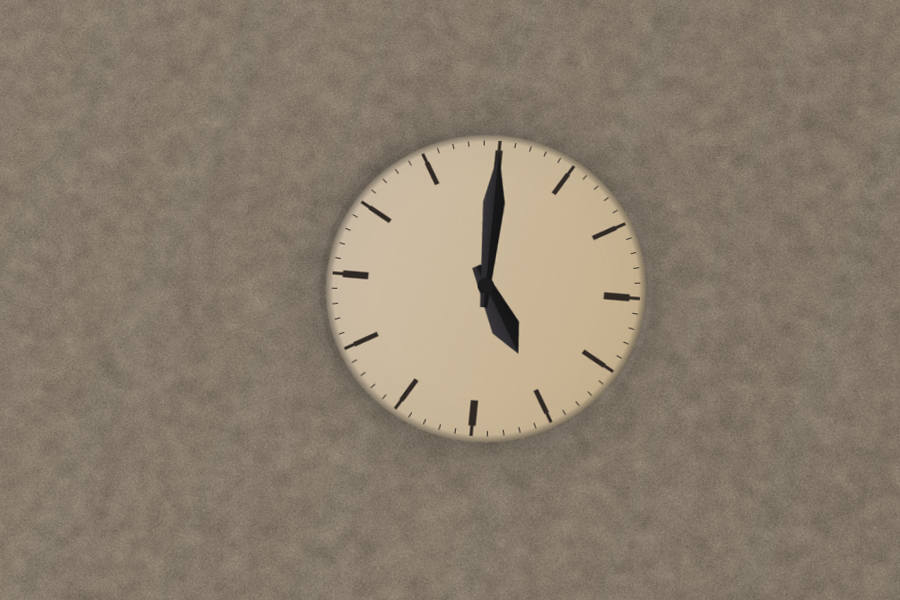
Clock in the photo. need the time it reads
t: 5:00
